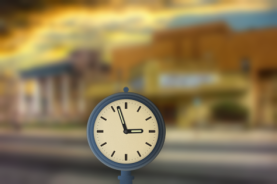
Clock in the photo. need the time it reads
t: 2:57
